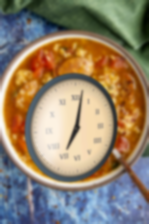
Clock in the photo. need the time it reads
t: 7:02
